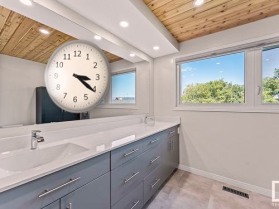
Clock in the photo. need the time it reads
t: 3:21
